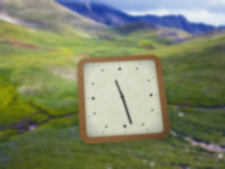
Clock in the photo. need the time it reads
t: 11:28
